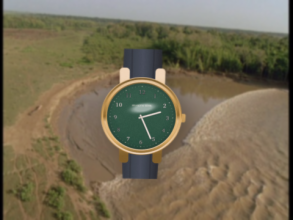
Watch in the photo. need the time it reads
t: 2:26
